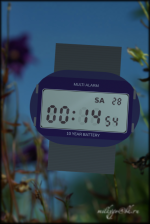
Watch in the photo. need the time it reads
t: 0:14:54
